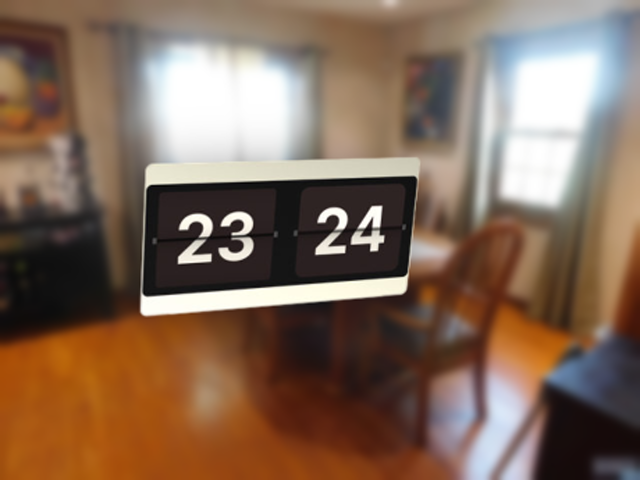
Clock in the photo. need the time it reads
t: 23:24
